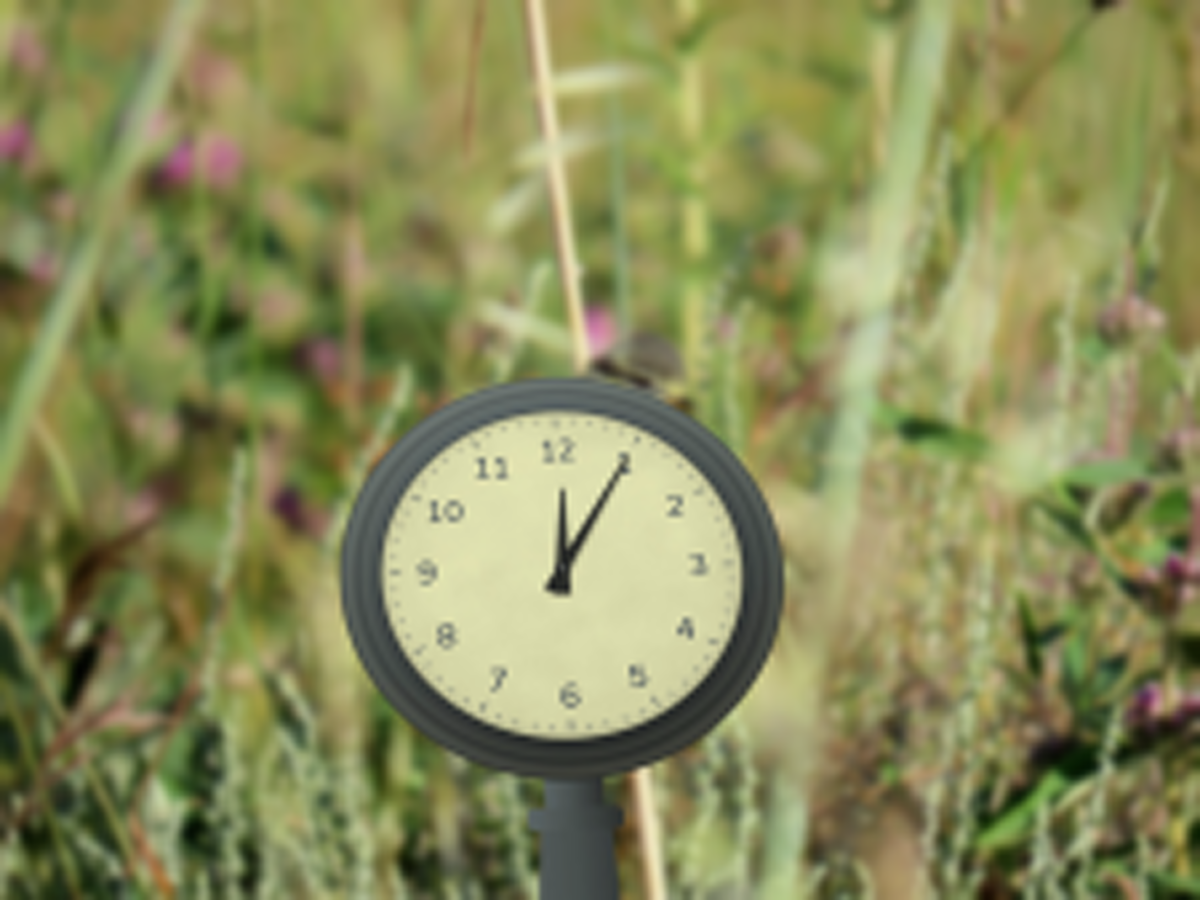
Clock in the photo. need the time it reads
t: 12:05
